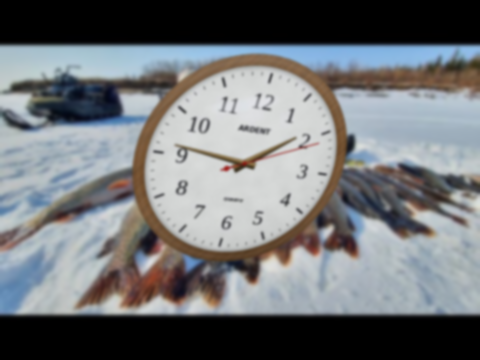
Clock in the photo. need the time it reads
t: 1:46:11
